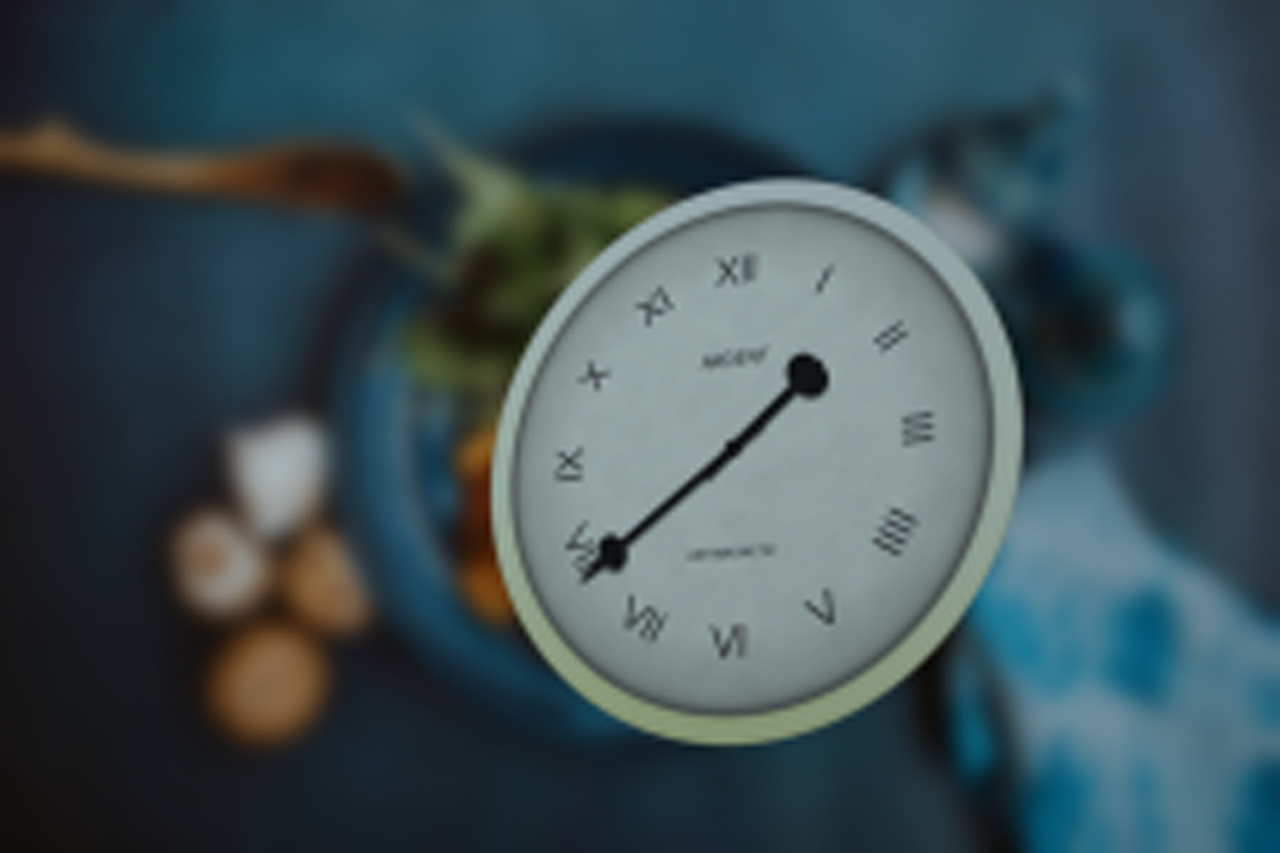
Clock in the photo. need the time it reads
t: 1:39
